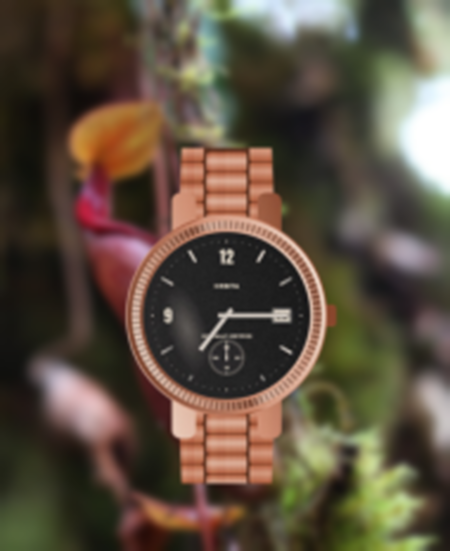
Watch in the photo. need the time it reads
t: 7:15
